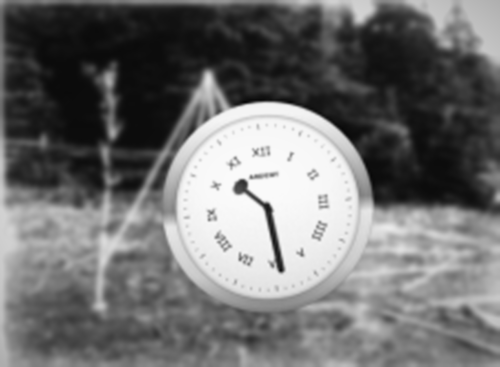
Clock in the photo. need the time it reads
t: 10:29
